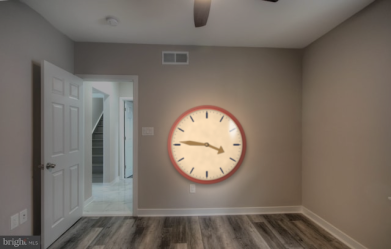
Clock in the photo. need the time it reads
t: 3:46
